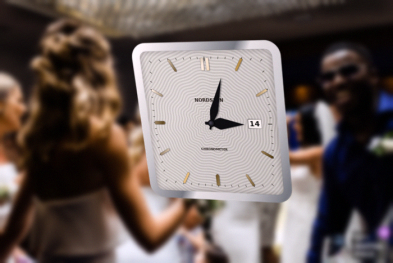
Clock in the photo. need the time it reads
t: 3:03
